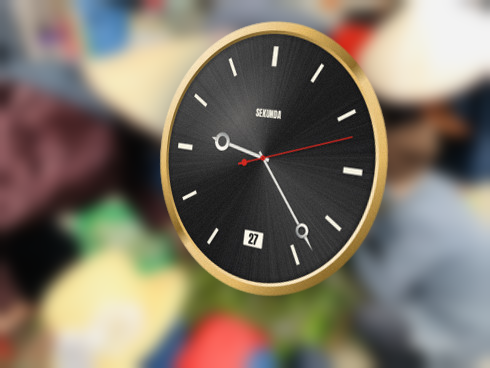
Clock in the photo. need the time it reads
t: 9:23:12
